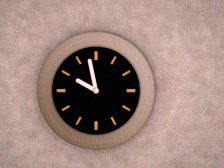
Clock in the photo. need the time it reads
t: 9:58
